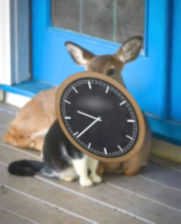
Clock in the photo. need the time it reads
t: 9:39
